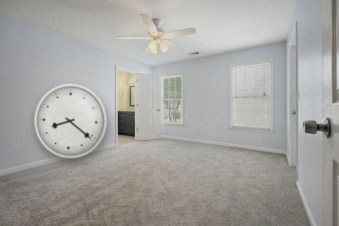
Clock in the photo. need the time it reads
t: 8:21
